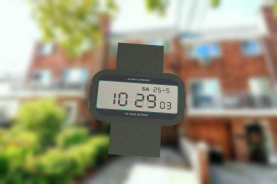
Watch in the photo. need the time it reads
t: 10:29:03
